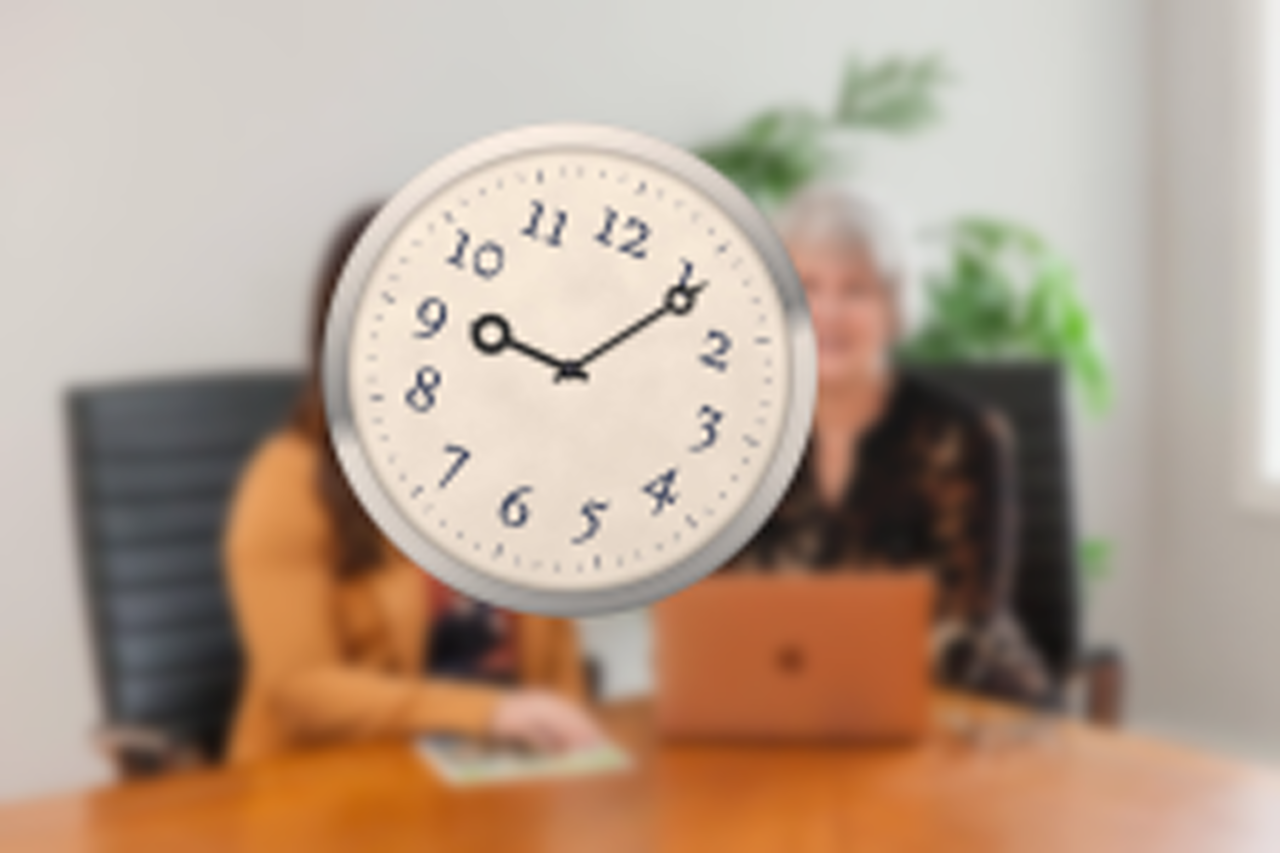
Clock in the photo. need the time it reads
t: 9:06
